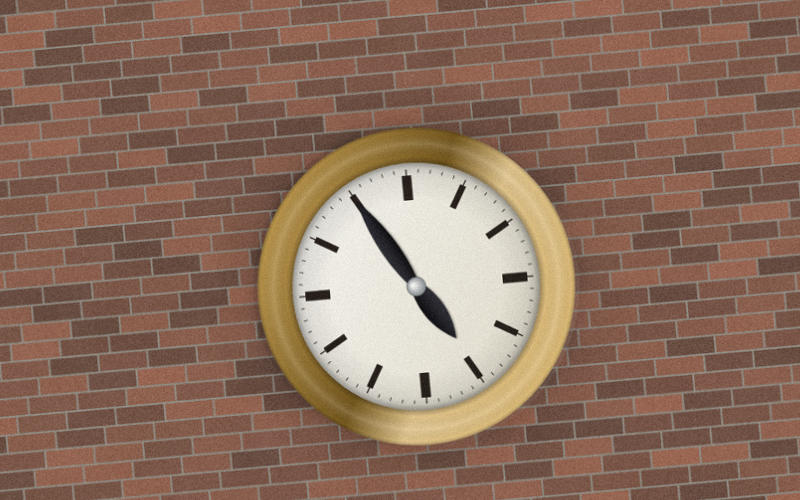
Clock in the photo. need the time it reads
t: 4:55
